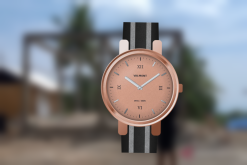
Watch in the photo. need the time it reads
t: 10:09
